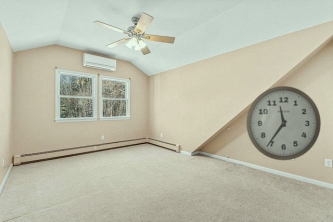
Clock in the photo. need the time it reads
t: 11:36
